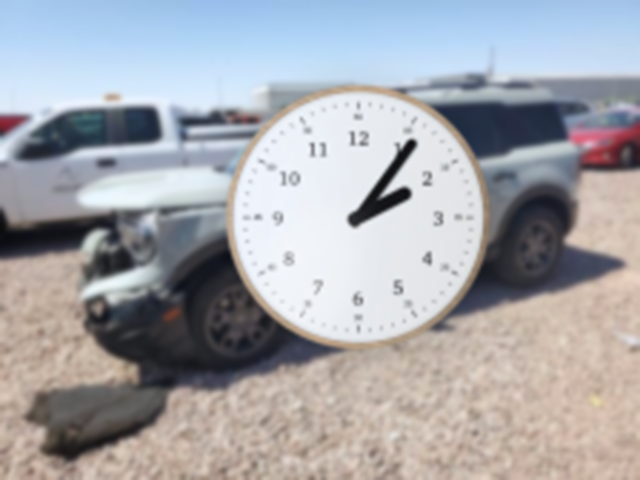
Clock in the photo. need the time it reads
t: 2:06
